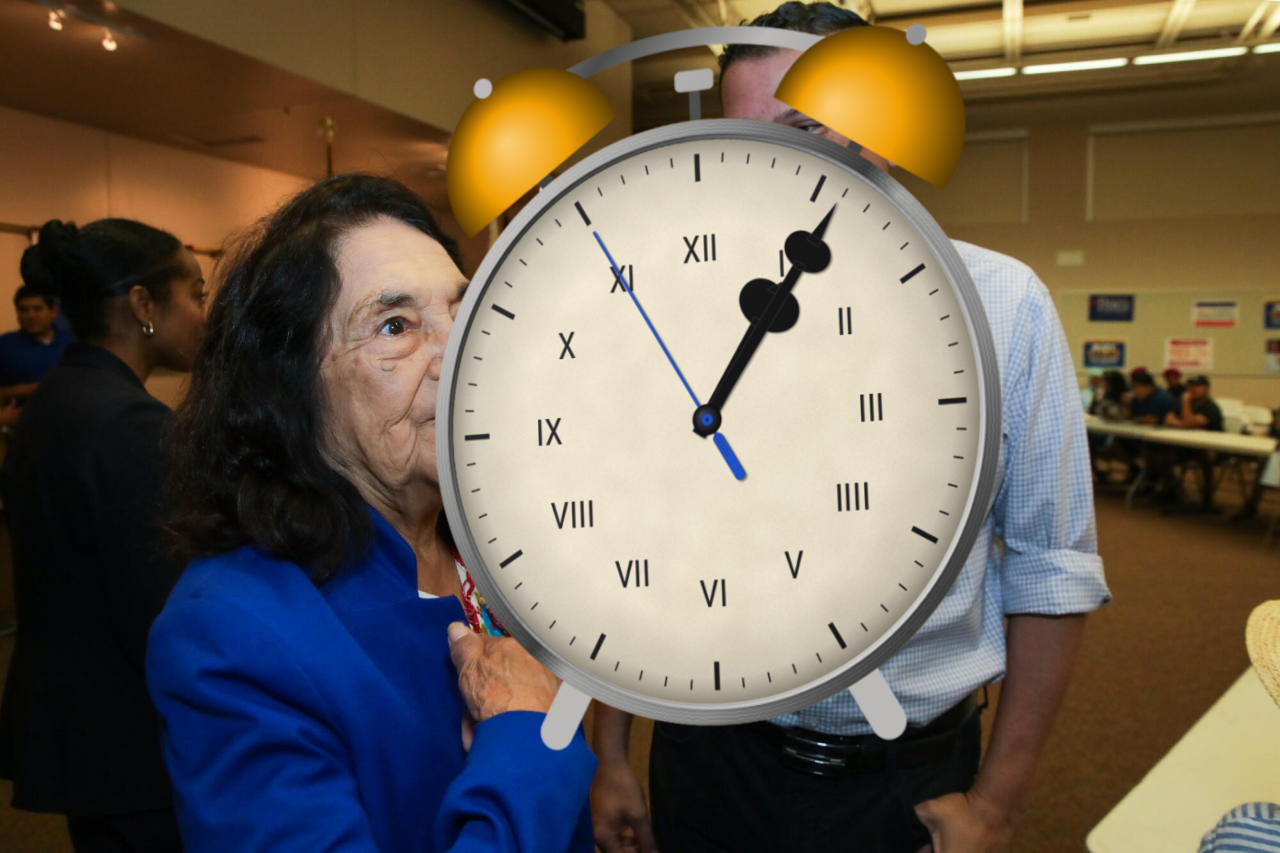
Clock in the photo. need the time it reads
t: 1:05:55
